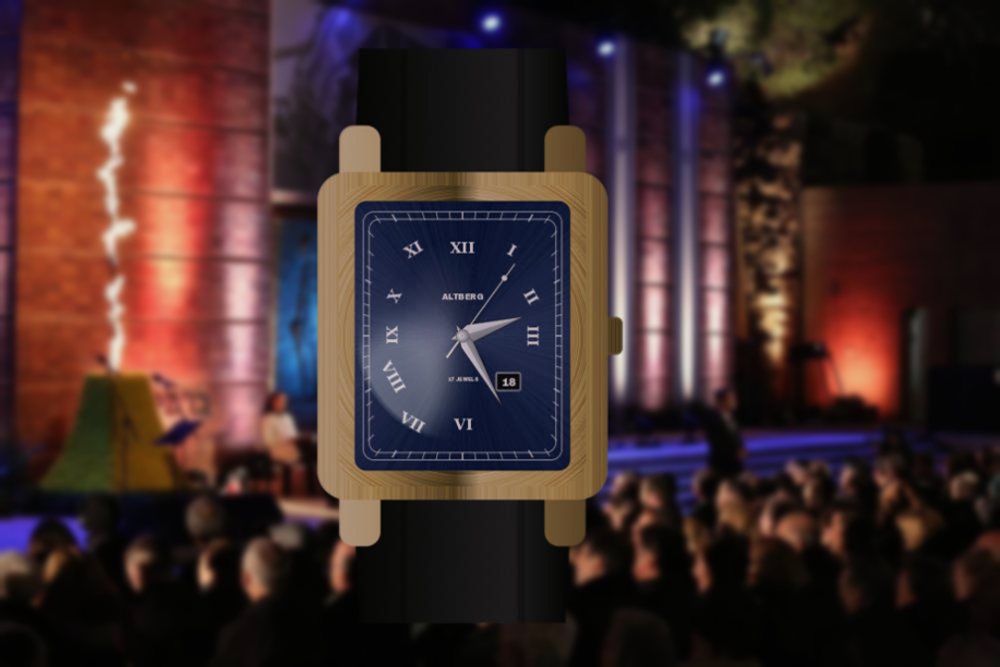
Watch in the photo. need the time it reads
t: 2:25:06
